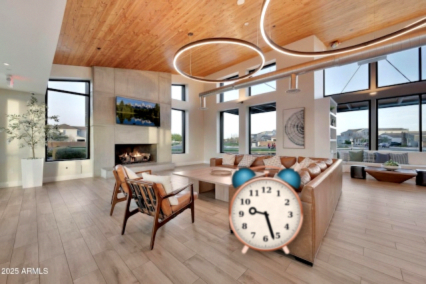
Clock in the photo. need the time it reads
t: 9:27
